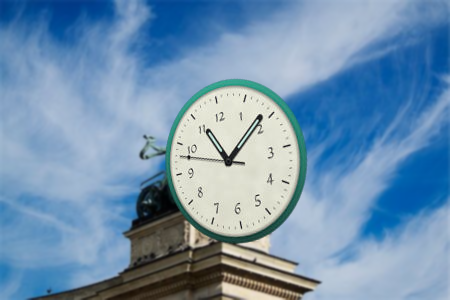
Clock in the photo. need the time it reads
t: 11:08:48
